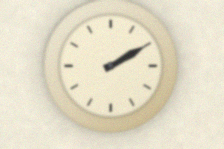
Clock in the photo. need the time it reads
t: 2:10
